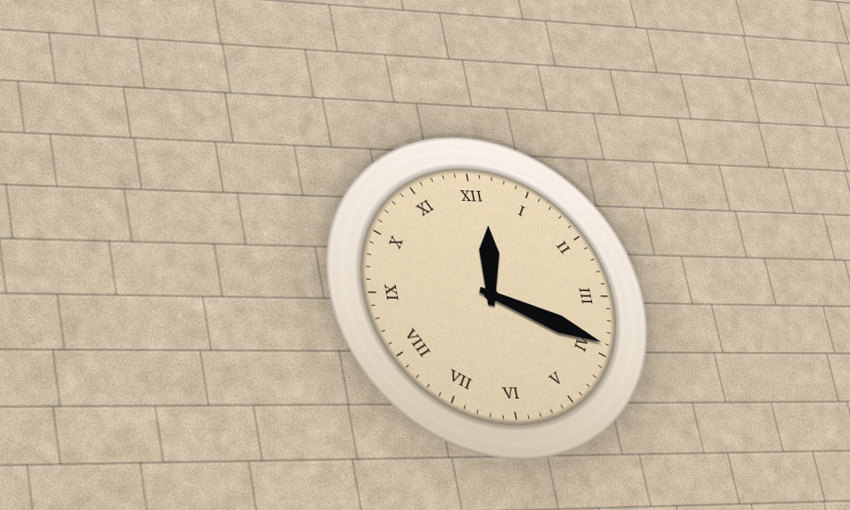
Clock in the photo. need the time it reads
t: 12:19
